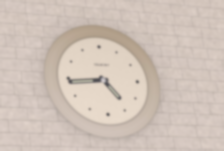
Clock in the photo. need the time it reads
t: 4:44
